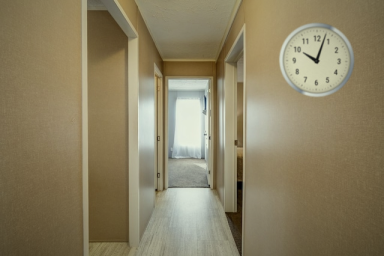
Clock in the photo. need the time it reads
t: 10:03
